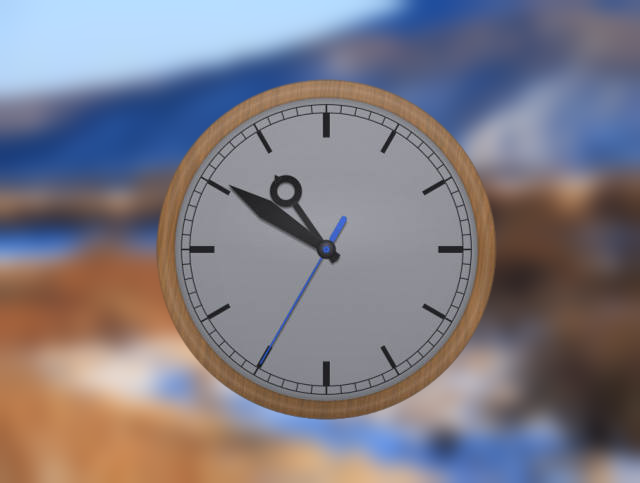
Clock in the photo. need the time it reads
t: 10:50:35
